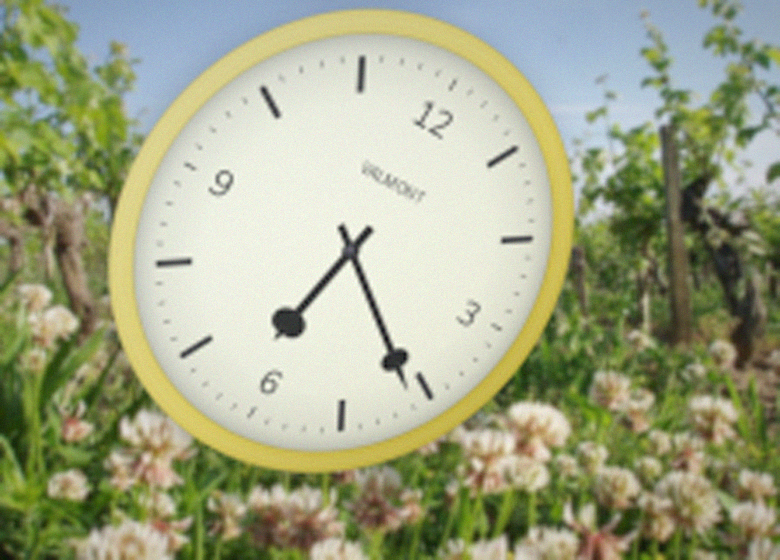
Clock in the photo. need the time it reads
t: 6:21
